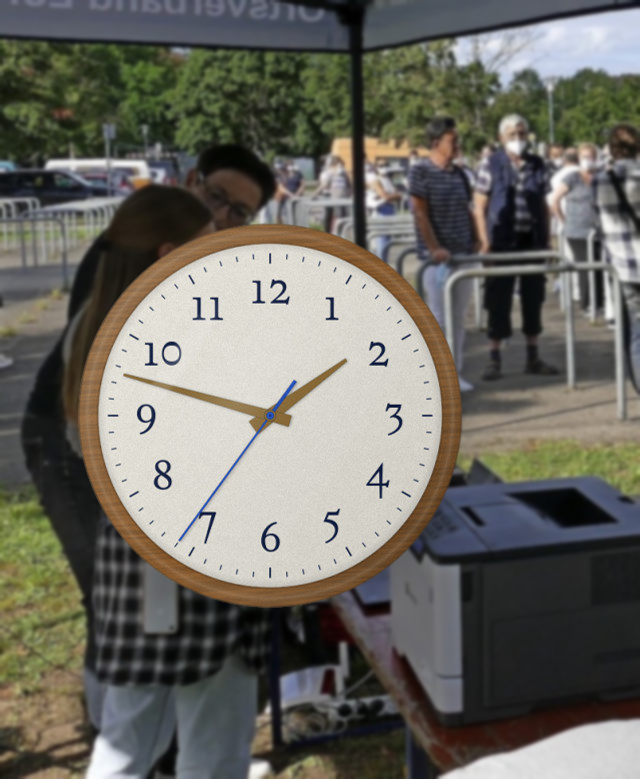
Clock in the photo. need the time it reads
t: 1:47:36
